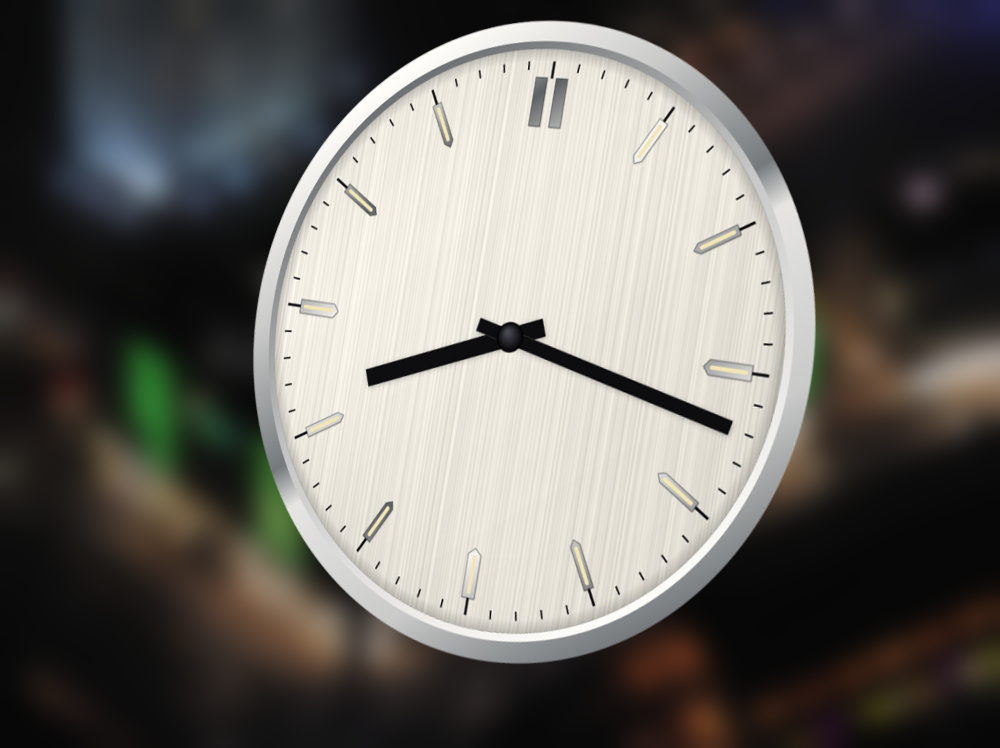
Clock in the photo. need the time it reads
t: 8:17
